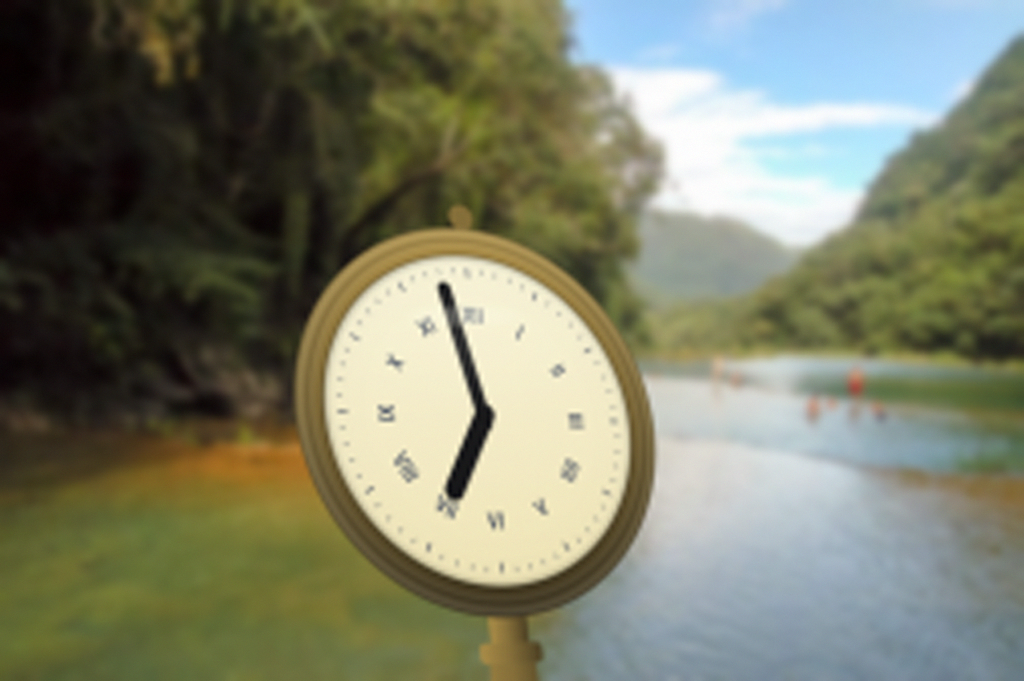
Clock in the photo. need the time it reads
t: 6:58
